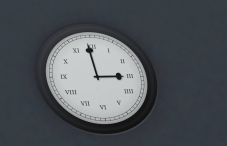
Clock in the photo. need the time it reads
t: 2:59
